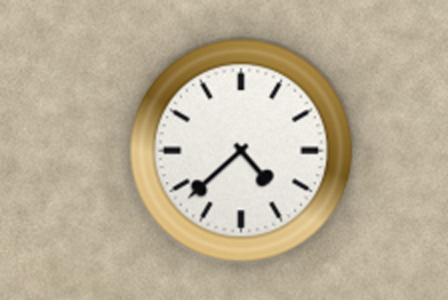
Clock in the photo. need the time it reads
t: 4:38
